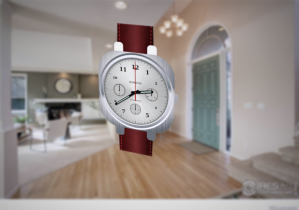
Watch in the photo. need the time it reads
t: 2:39
